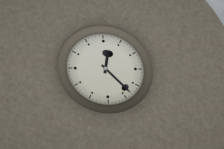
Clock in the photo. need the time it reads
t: 12:23
